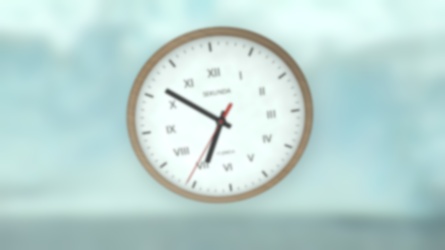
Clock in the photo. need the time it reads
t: 6:51:36
